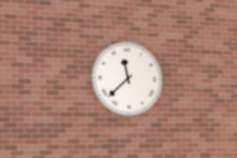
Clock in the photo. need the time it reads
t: 11:38
